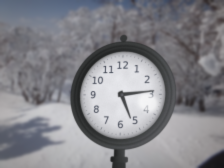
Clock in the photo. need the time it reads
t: 5:14
